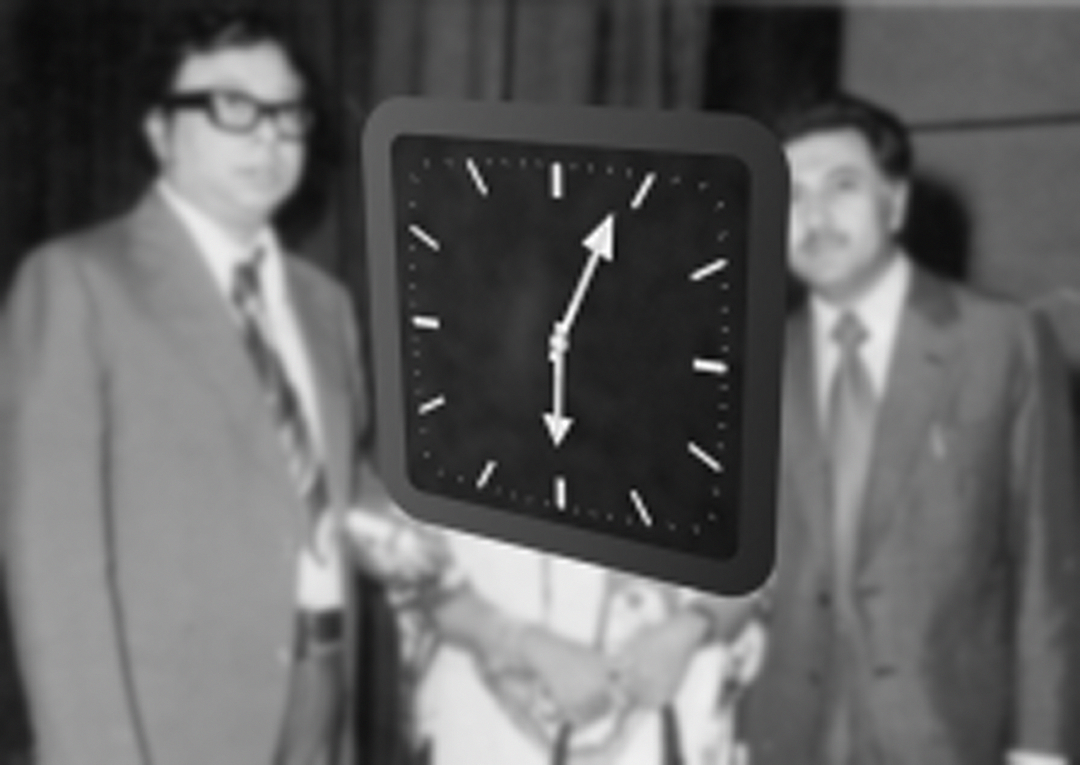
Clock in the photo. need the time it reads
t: 6:04
